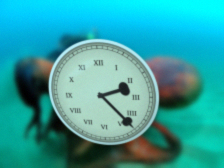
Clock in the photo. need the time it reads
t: 2:23
